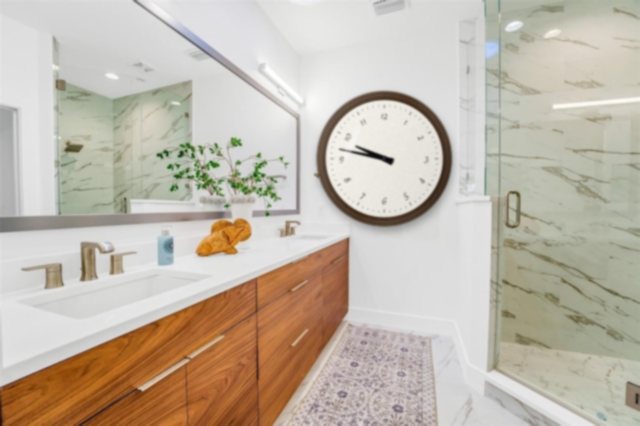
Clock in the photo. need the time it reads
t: 9:47
